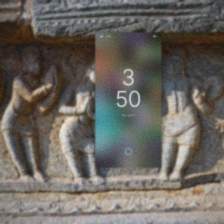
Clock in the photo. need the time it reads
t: 3:50
